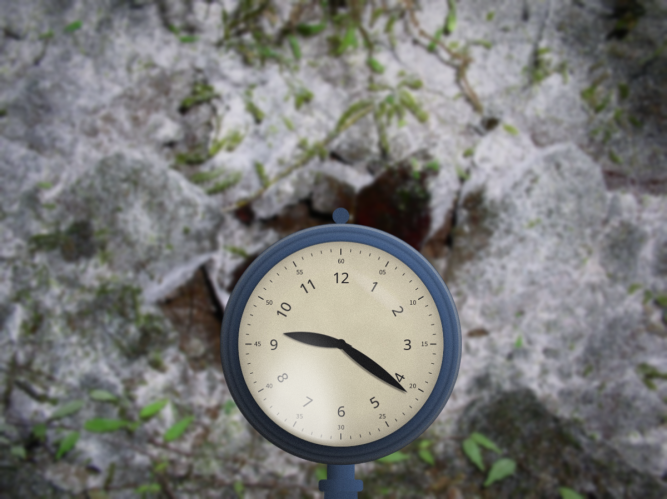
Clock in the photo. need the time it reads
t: 9:21
